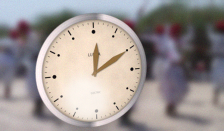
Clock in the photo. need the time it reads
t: 12:10
